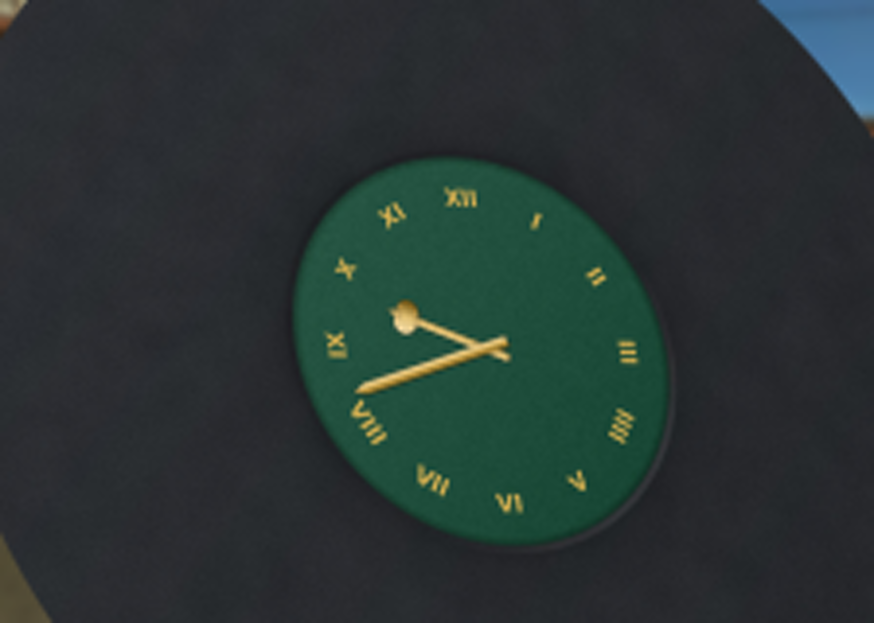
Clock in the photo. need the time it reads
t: 9:42
